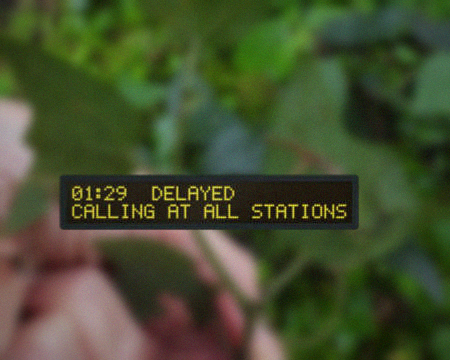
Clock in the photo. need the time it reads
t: 1:29
